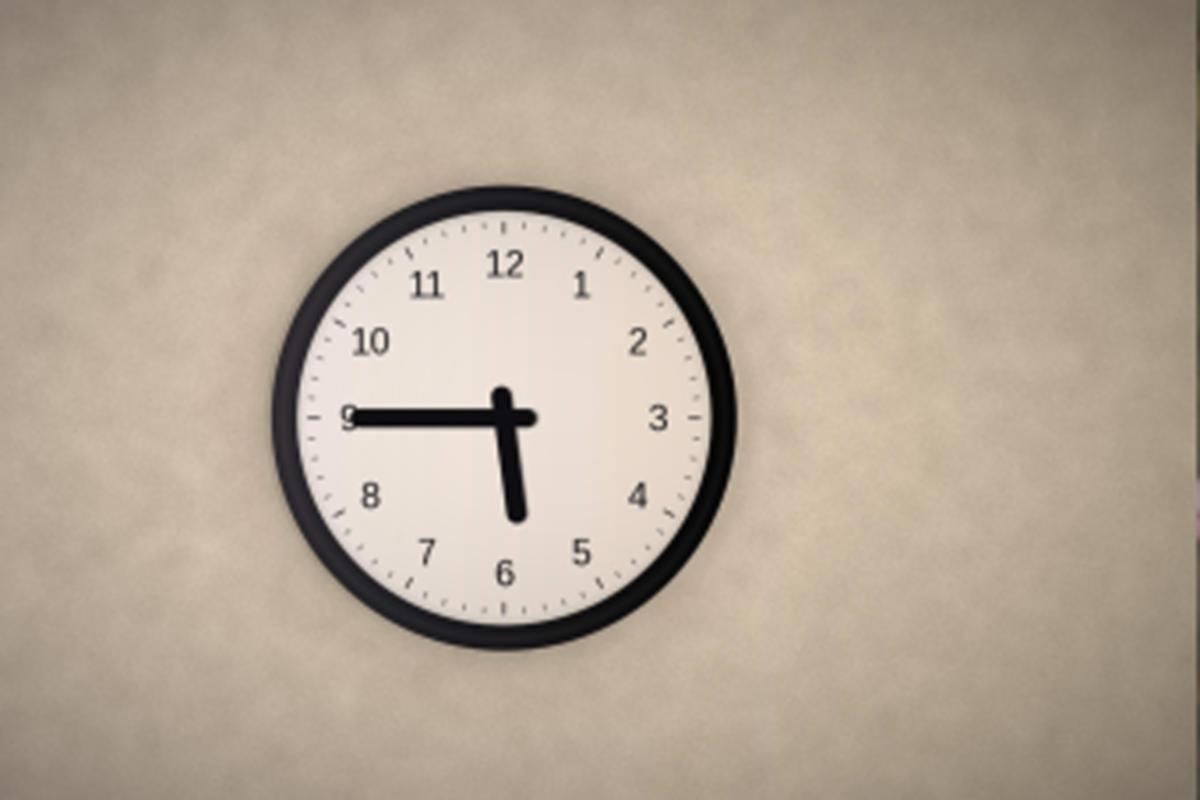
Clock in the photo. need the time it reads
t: 5:45
